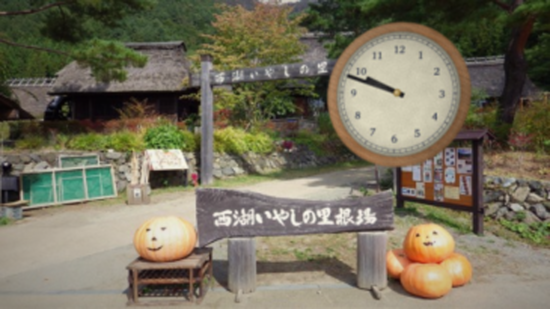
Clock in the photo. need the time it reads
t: 9:48
